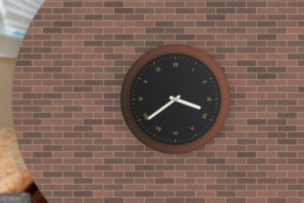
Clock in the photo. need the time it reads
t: 3:39
